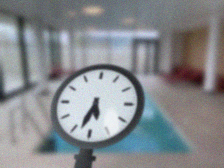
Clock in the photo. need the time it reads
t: 5:33
